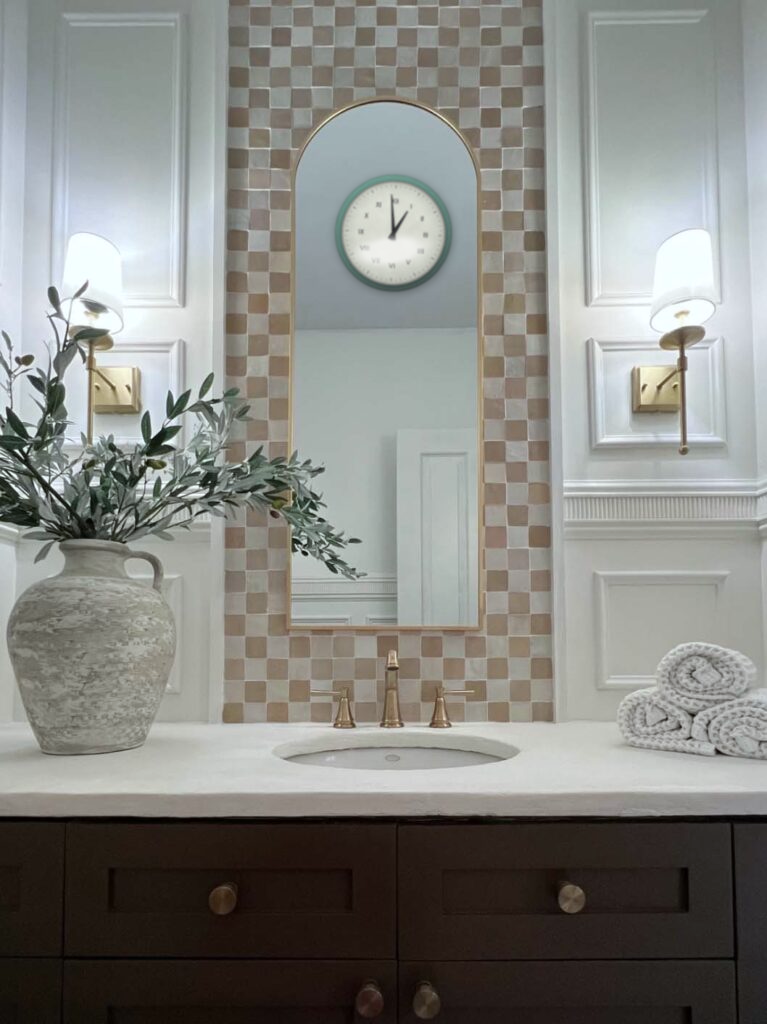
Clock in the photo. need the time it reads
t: 12:59
